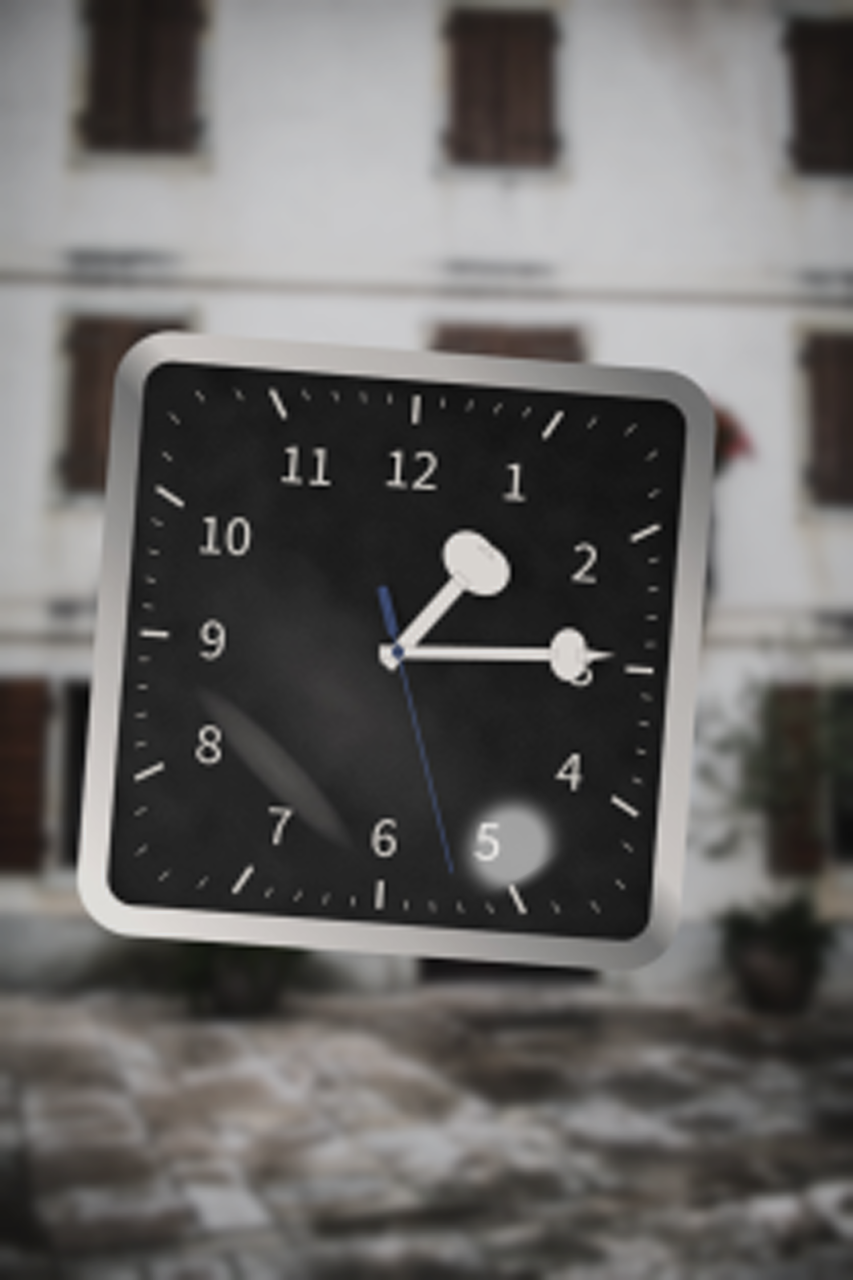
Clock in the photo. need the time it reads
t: 1:14:27
